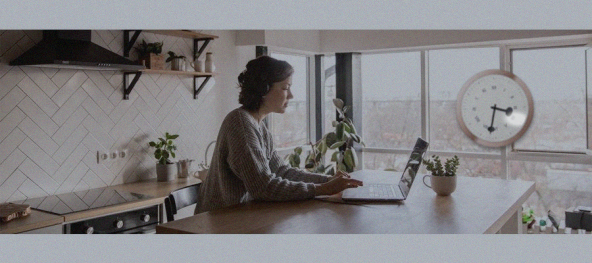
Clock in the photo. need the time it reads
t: 3:32
